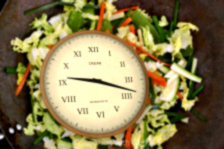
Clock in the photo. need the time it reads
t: 9:18
